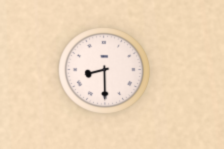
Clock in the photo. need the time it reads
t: 8:30
